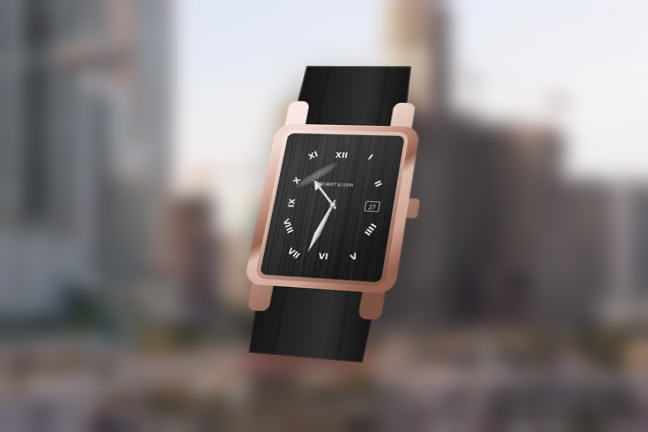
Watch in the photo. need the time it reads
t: 10:33
